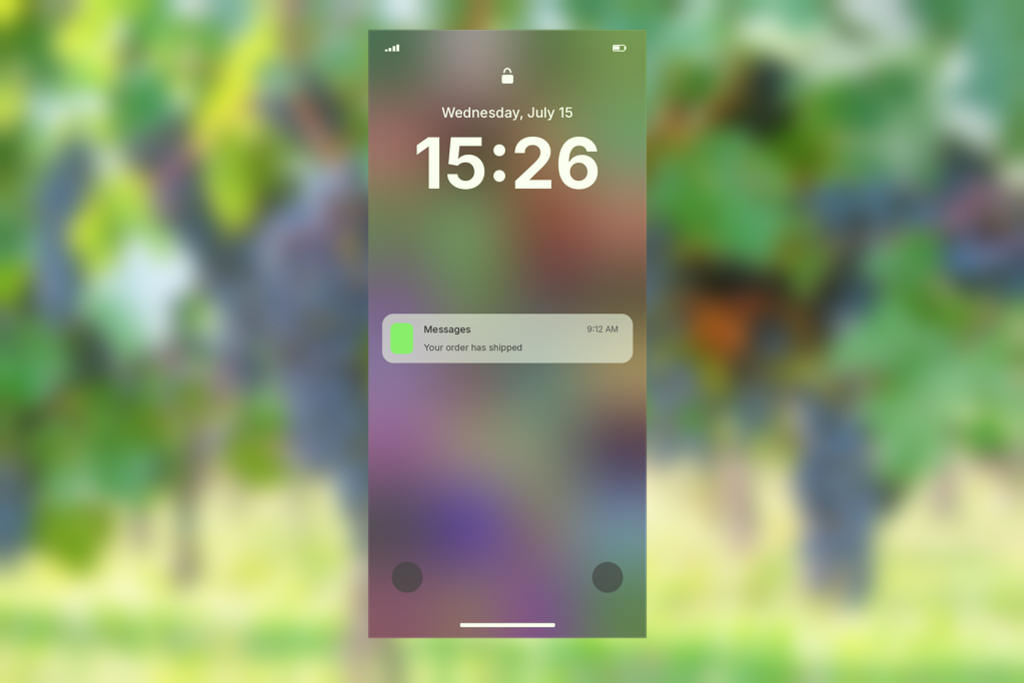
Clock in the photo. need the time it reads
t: 15:26
